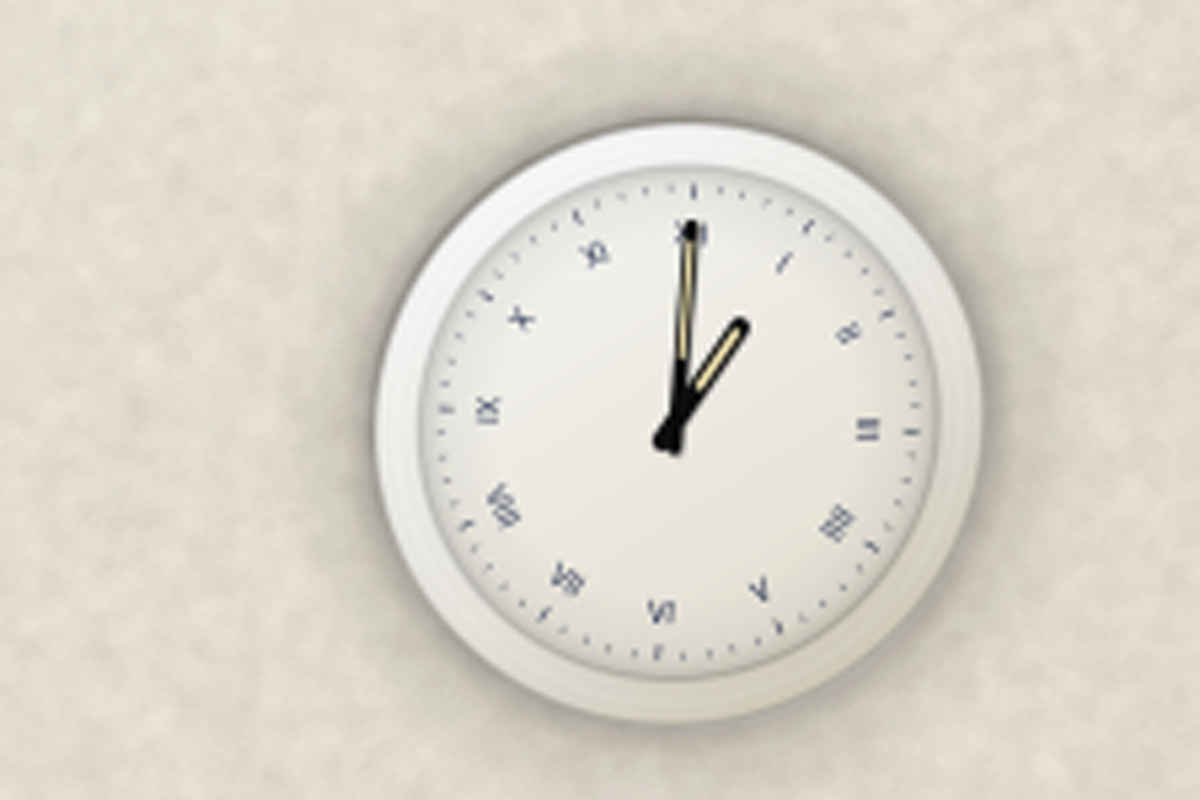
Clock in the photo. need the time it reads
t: 1:00
